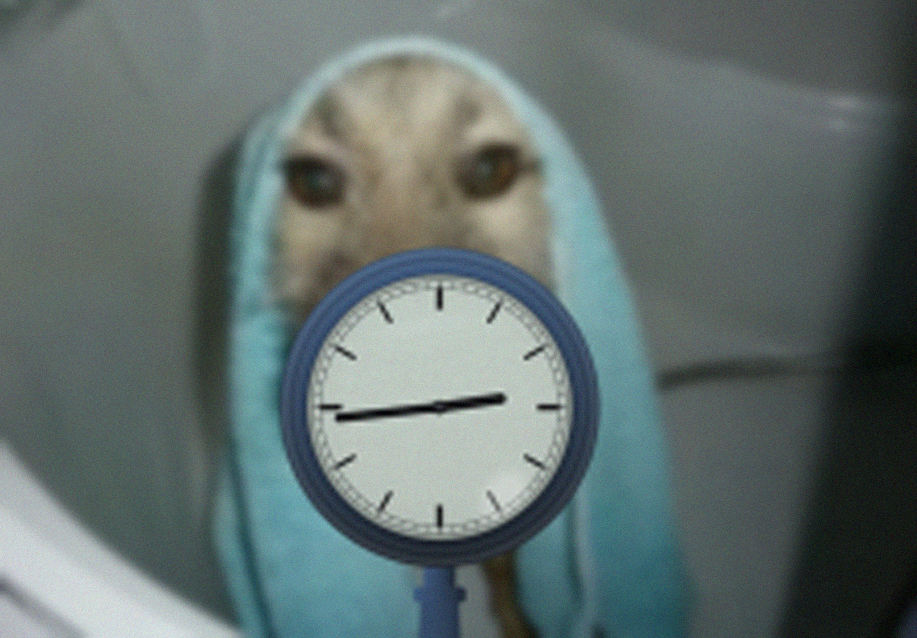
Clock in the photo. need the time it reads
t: 2:44
